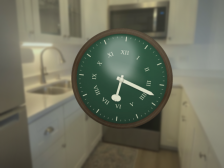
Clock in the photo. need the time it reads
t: 6:18
